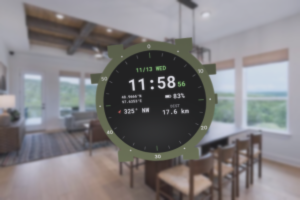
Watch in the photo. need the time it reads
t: 11:58
